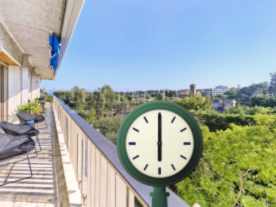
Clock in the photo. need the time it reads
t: 6:00
